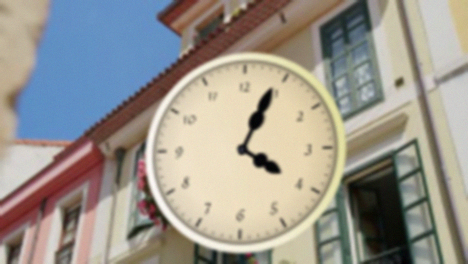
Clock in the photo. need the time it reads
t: 4:04
